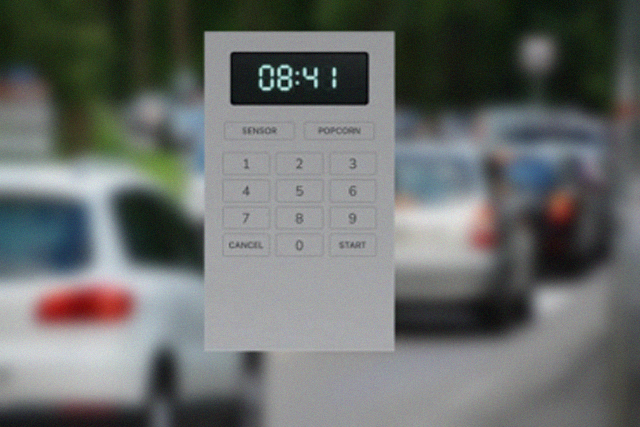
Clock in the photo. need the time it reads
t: 8:41
